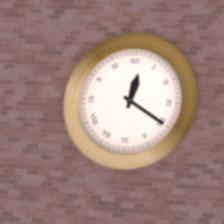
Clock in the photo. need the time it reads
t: 12:20
